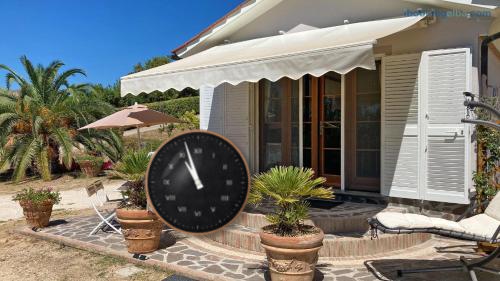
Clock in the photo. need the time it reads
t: 10:57
